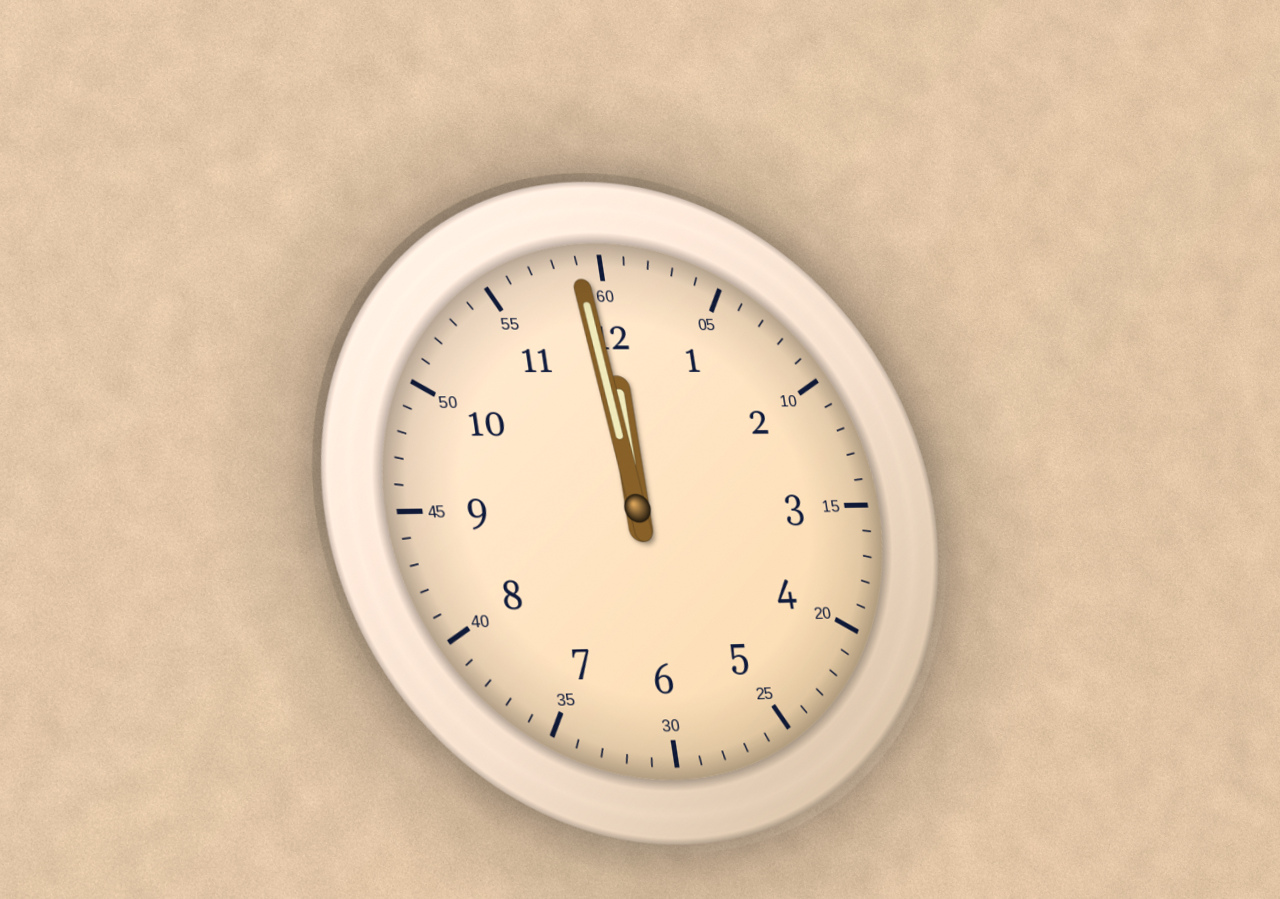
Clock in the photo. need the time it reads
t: 11:59
